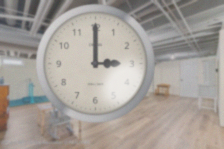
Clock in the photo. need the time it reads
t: 3:00
